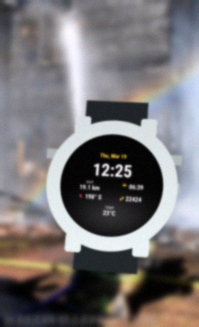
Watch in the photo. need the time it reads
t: 12:25
